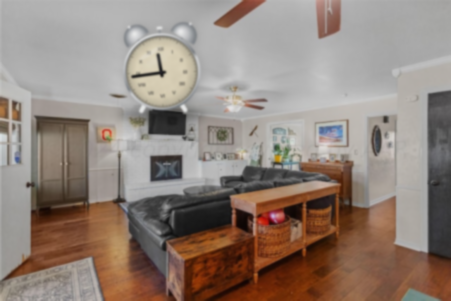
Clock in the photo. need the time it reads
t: 11:44
